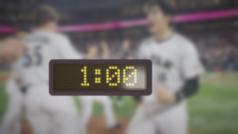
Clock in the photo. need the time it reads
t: 1:00
